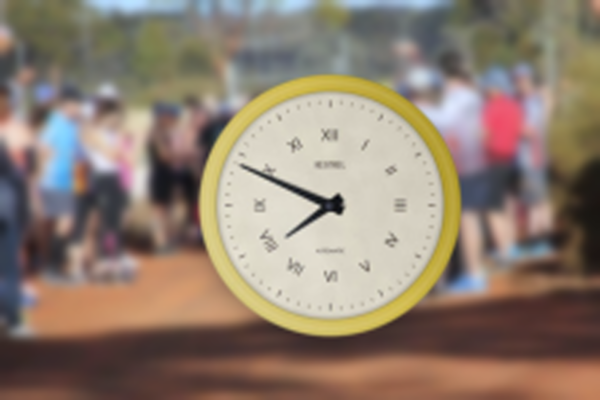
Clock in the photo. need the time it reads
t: 7:49
